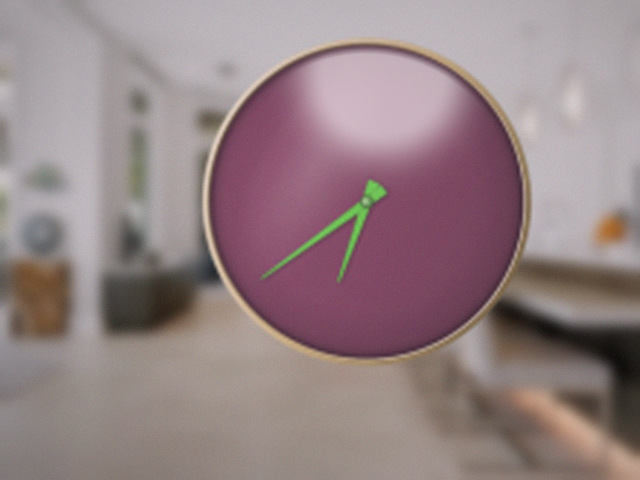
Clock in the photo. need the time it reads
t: 6:39
